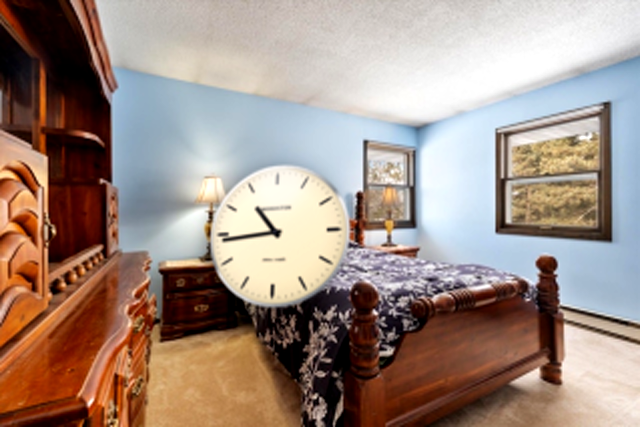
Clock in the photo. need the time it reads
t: 10:44
